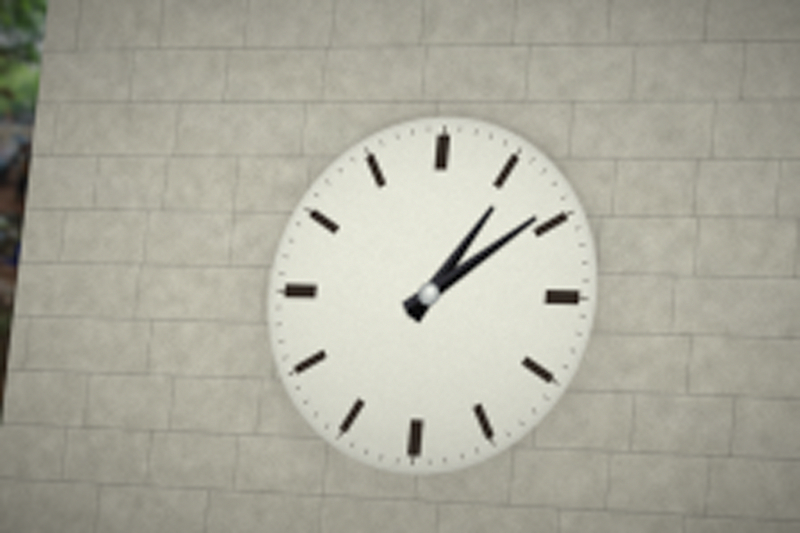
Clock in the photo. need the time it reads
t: 1:09
